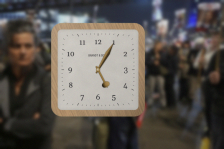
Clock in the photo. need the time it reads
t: 5:05
